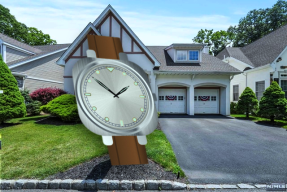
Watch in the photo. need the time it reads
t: 1:52
